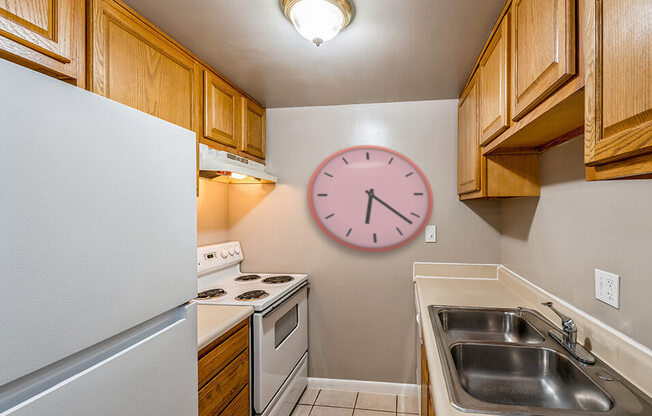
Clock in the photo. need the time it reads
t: 6:22
